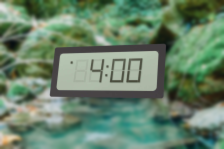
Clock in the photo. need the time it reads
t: 4:00
